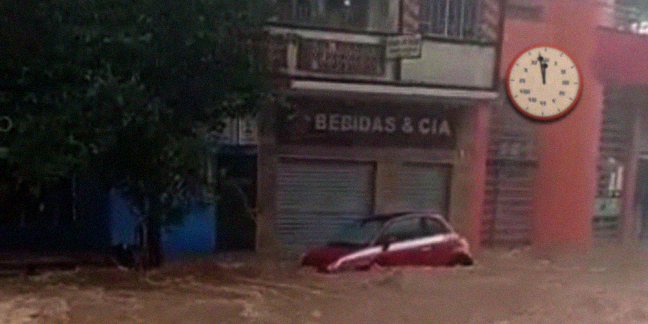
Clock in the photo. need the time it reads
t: 11:58
